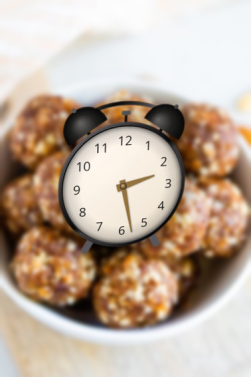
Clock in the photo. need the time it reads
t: 2:28
